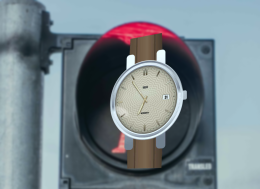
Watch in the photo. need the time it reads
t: 6:54
